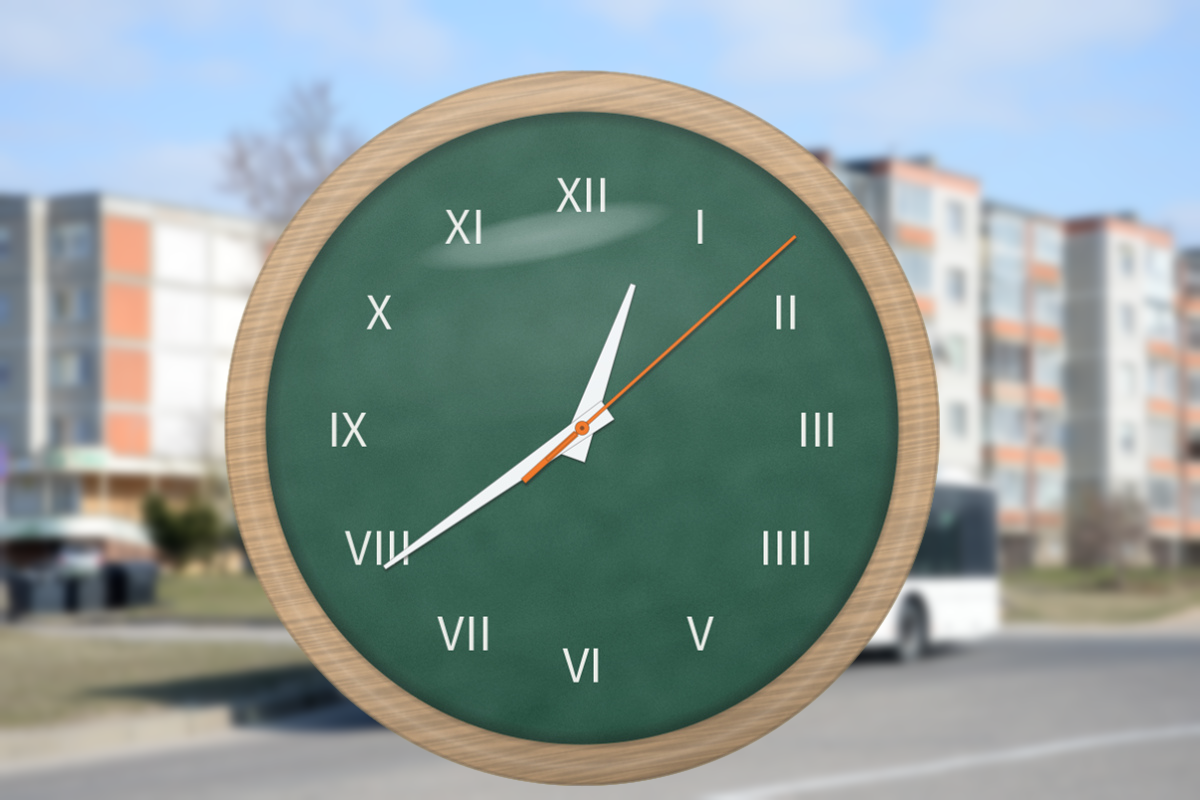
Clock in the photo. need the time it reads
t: 12:39:08
